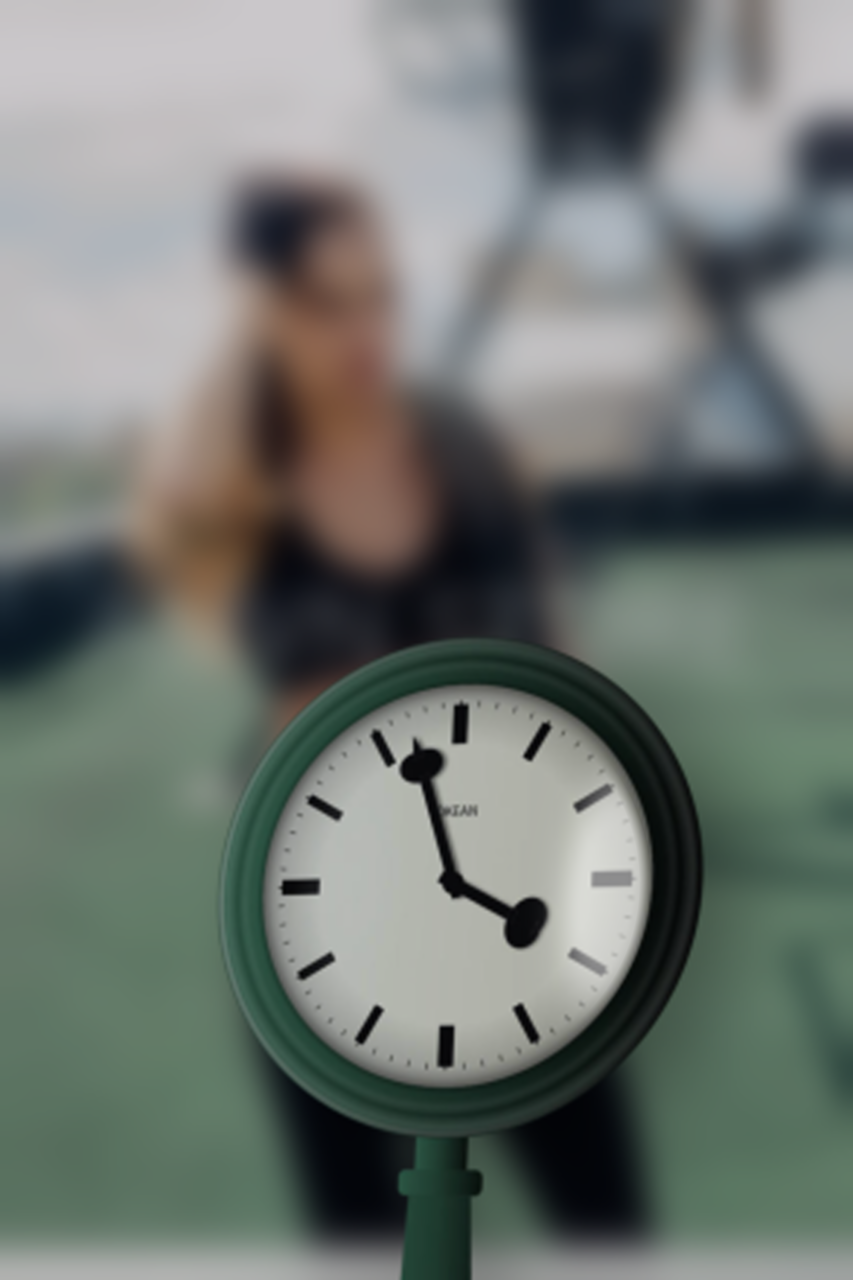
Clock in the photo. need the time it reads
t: 3:57
